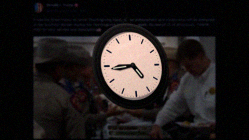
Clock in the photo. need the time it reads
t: 4:44
